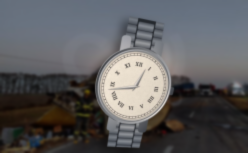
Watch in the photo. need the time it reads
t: 12:43
